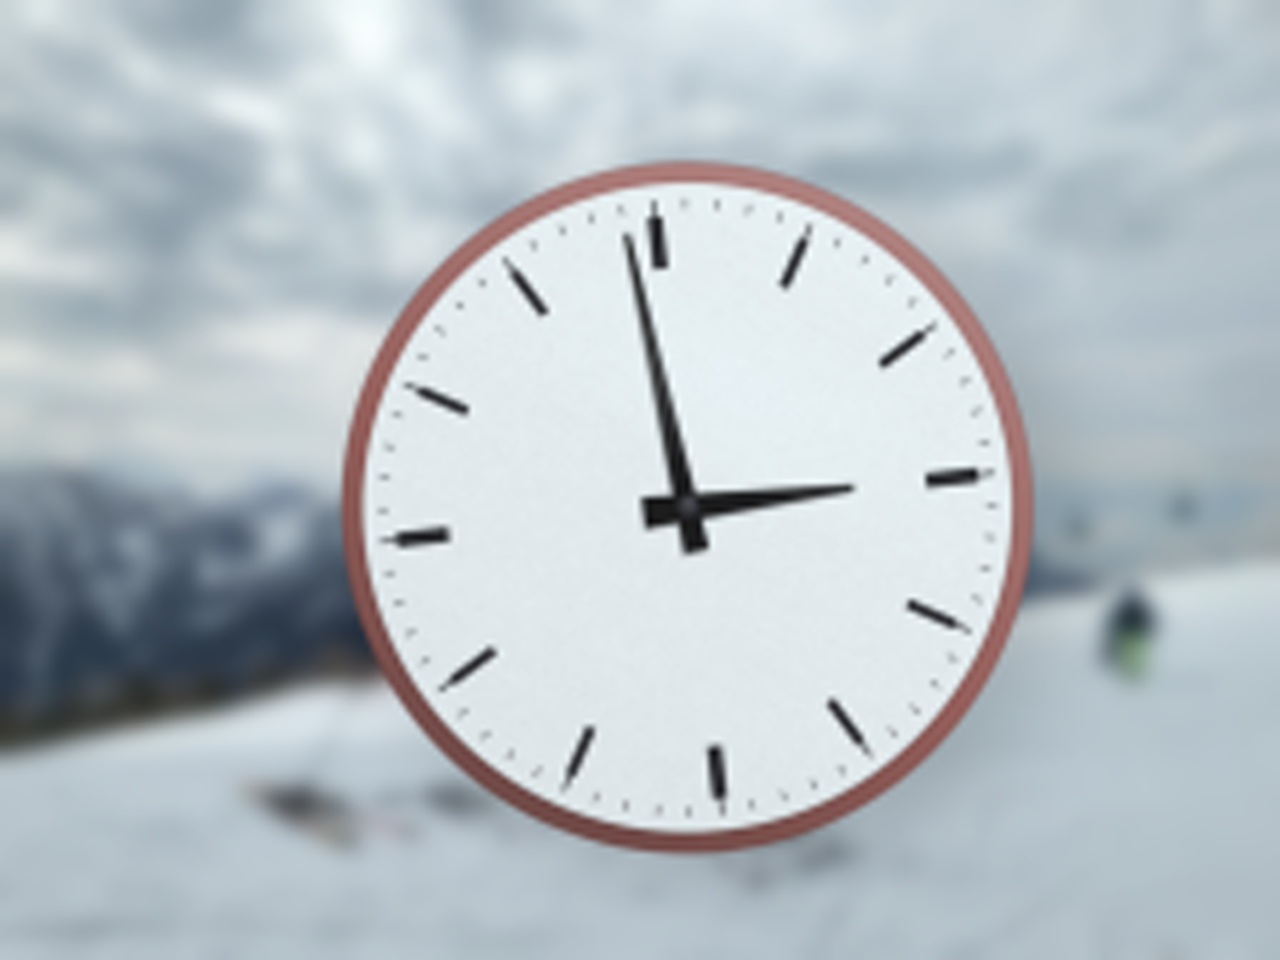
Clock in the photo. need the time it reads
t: 2:59
